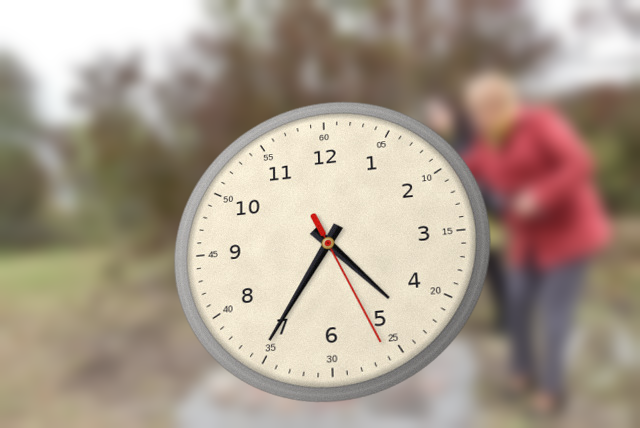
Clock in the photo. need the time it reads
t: 4:35:26
